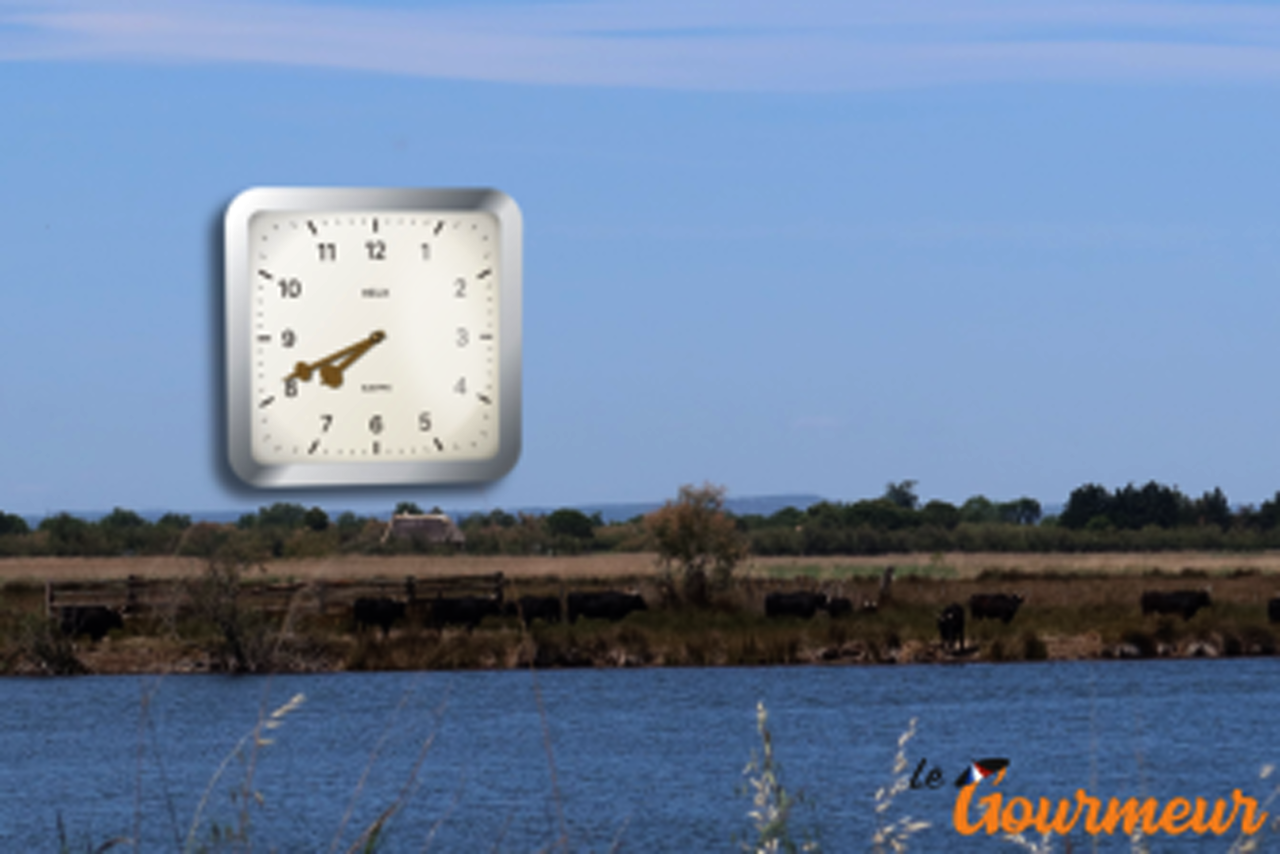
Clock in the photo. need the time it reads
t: 7:41
